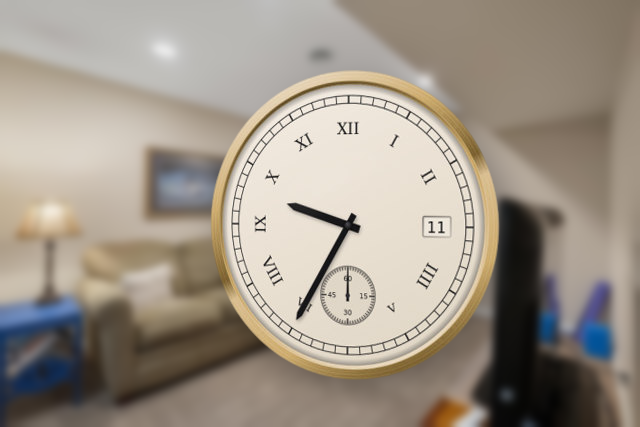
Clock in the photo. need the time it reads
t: 9:35
